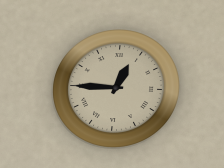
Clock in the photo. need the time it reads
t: 12:45
